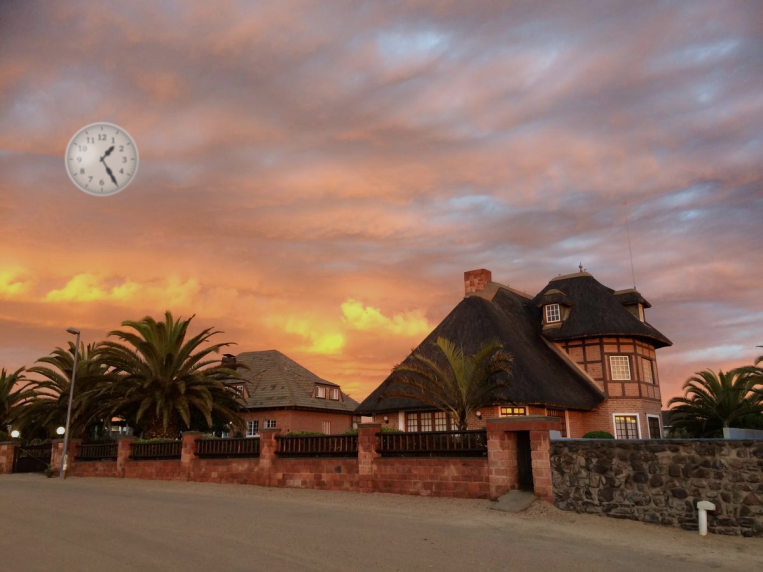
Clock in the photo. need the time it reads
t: 1:25
